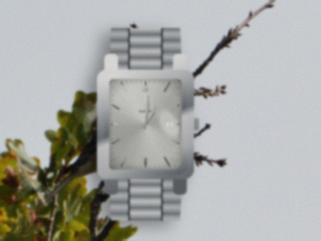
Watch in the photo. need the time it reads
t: 1:01
